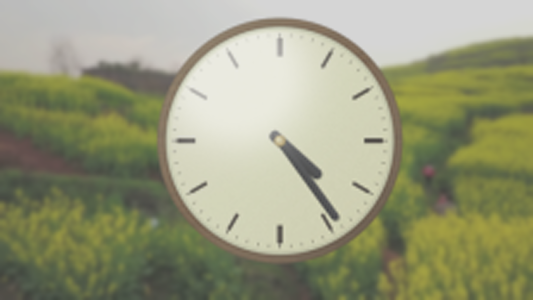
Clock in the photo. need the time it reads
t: 4:24
